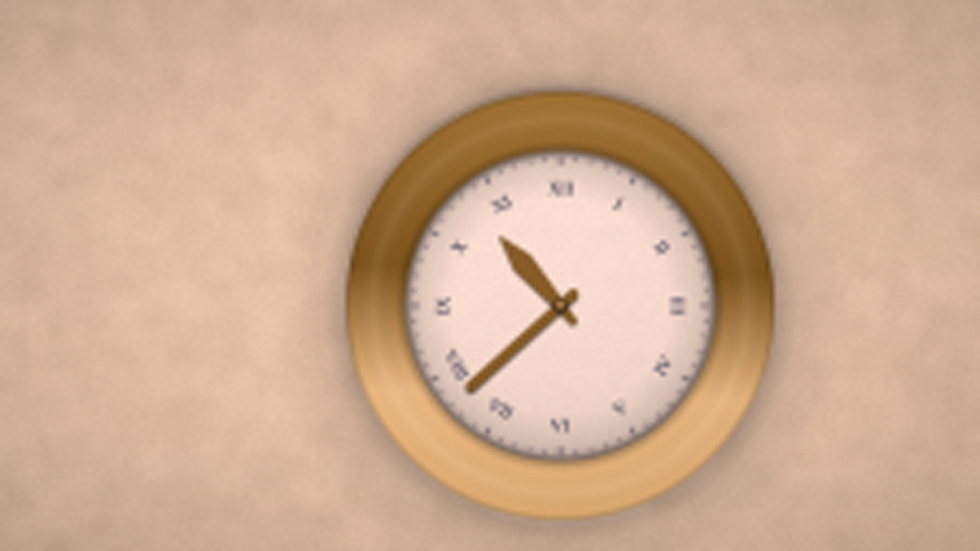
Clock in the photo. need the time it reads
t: 10:38
